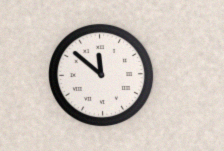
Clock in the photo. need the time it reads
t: 11:52
